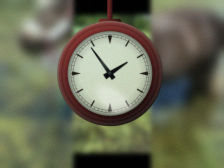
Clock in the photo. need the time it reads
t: 1:54
